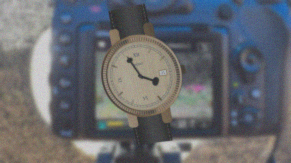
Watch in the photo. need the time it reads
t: 3:56
